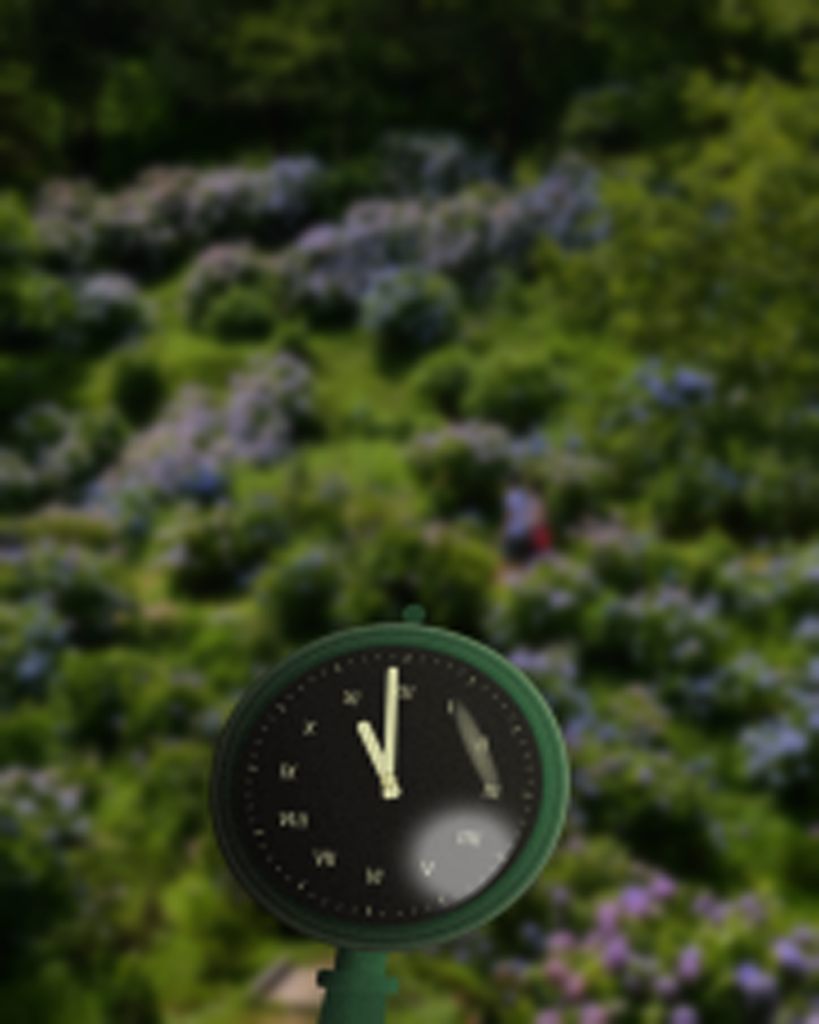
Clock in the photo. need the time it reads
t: 10:59
